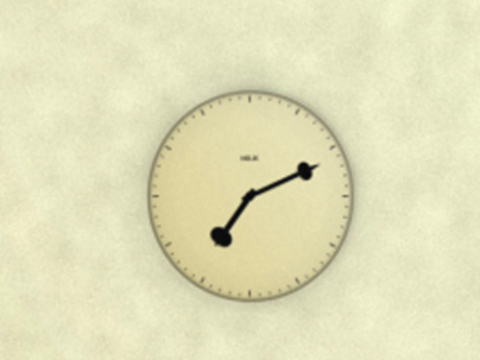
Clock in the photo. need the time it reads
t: 7:11
